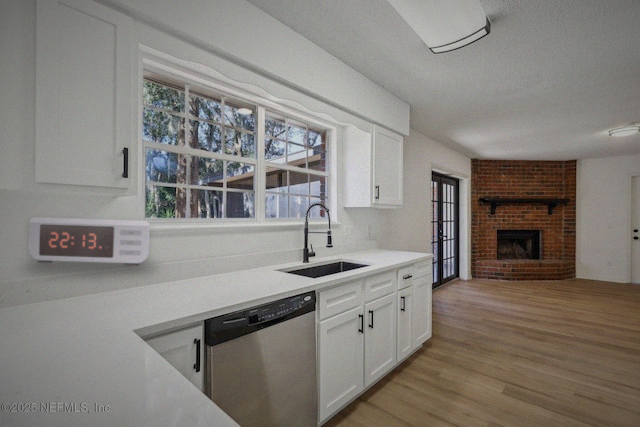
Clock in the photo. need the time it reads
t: 22:13
